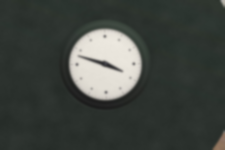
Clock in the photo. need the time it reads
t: 3:48
